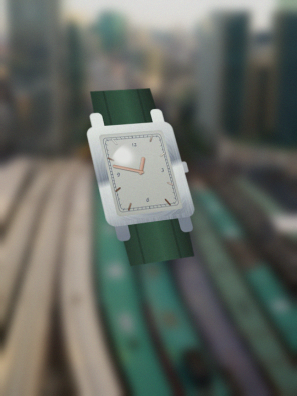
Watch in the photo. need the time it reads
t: 12:48
